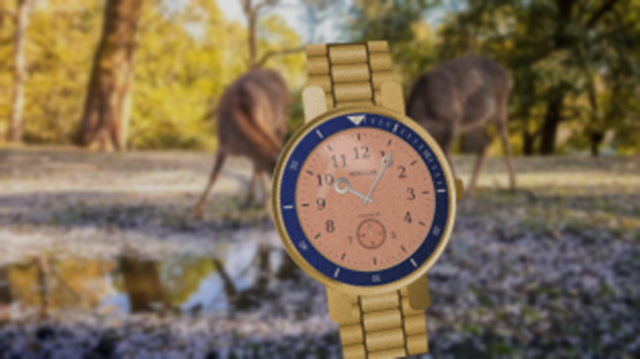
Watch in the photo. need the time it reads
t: 10:06
